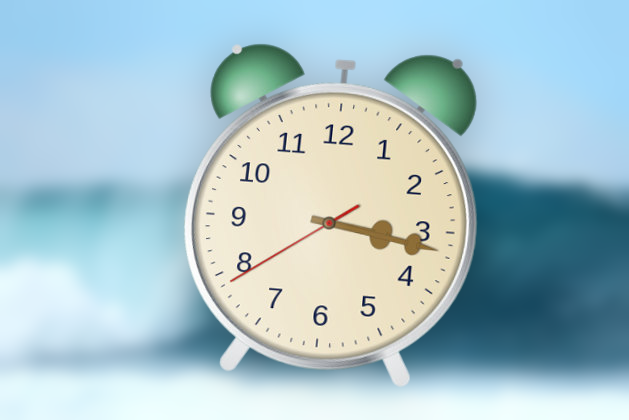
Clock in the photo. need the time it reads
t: 3:16:39
